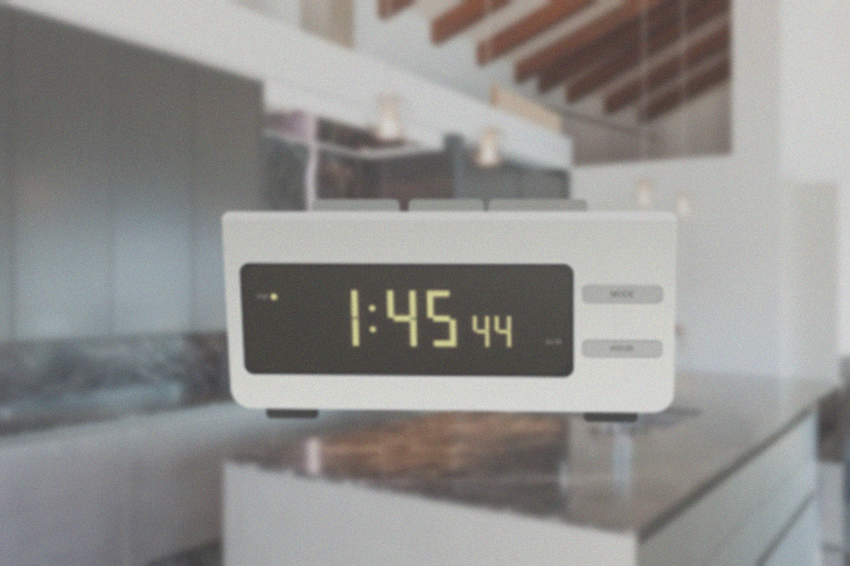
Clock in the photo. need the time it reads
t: 1:45:44
